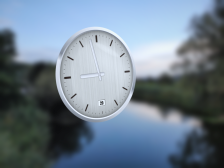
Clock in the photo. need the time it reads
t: 8:58
